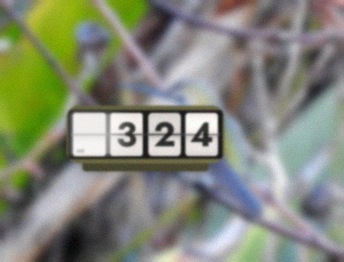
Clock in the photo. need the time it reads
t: 3:24
